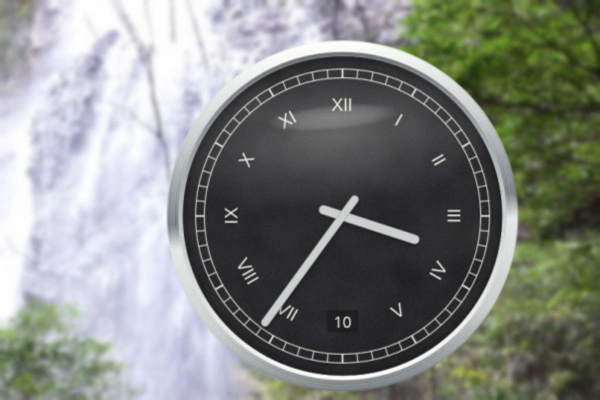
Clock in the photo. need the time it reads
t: 3:36
